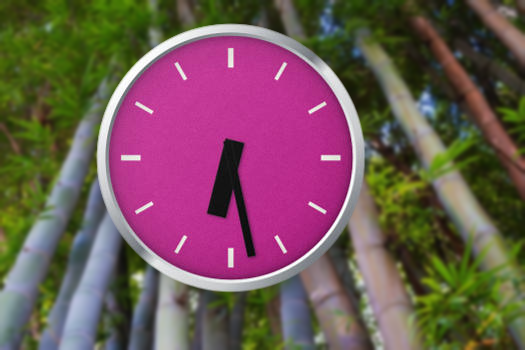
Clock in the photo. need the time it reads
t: 6:28
